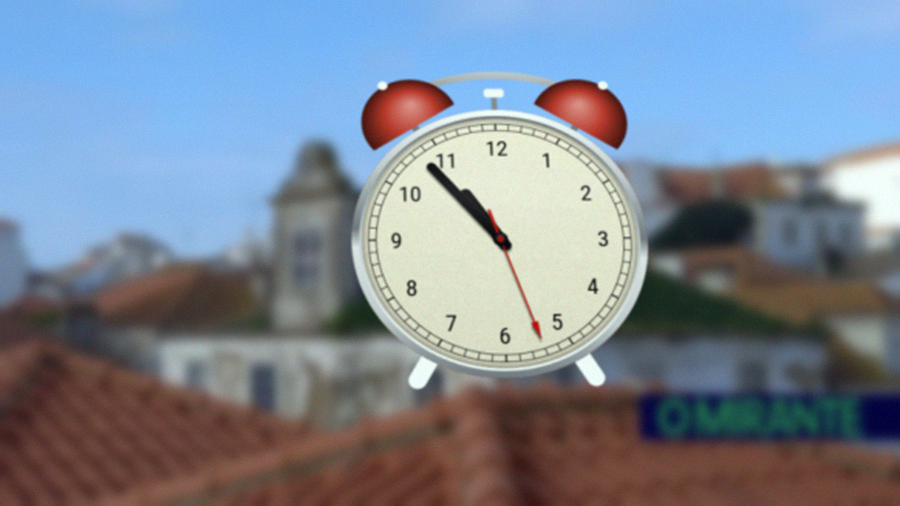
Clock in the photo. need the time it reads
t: 10:53:27
